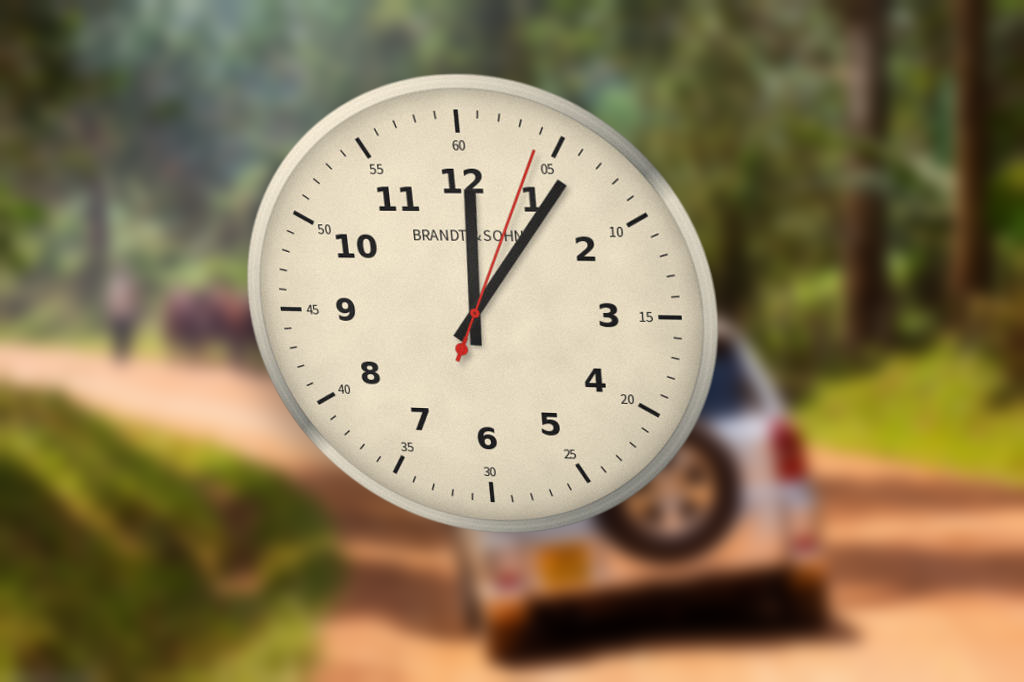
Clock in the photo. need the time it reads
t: 12:06:04
